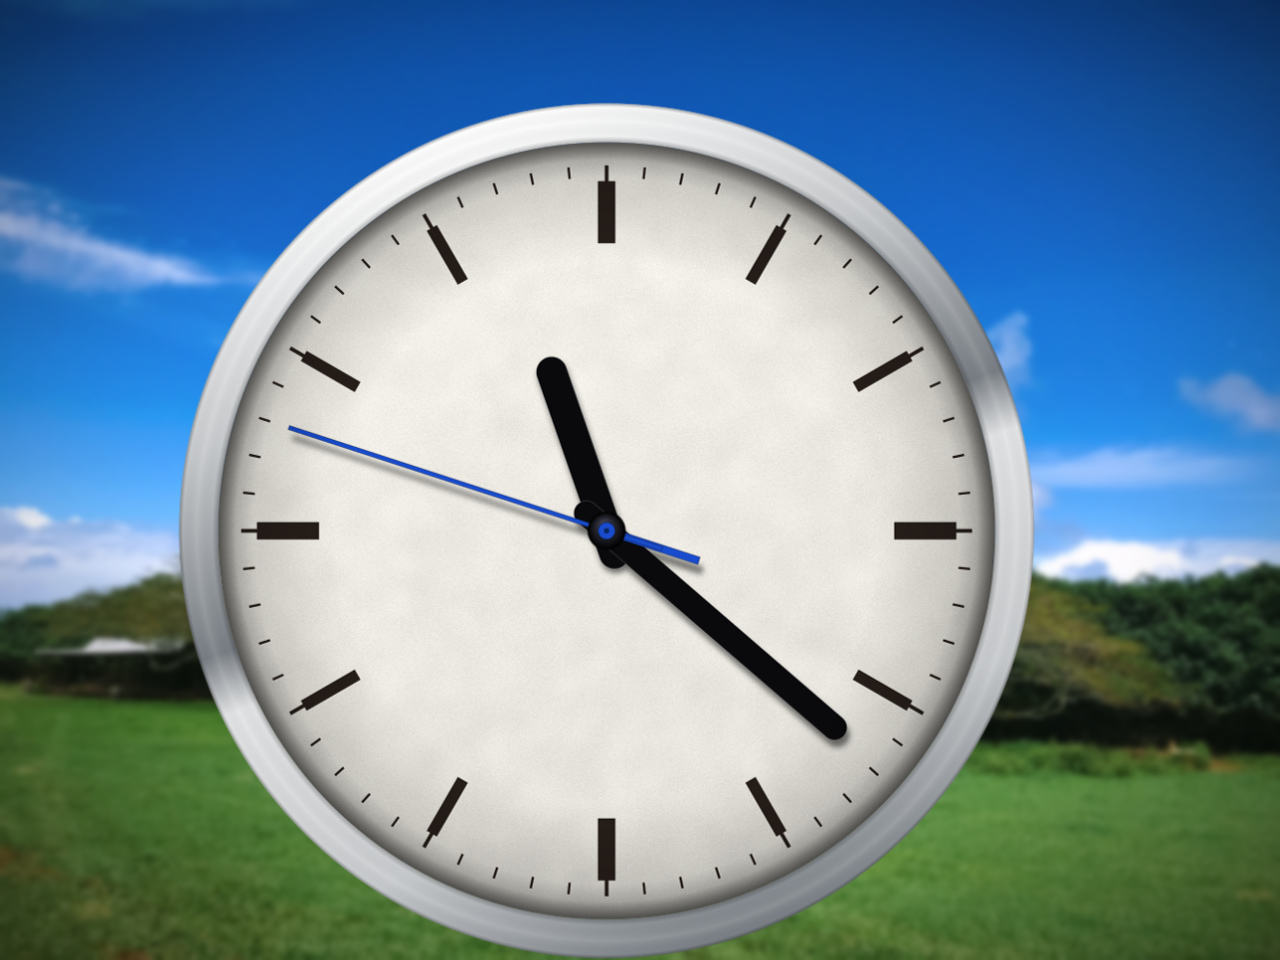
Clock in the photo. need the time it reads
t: 11:21:48
